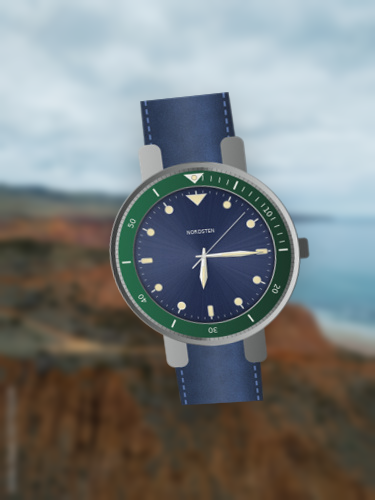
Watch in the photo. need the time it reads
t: 6:15:08
